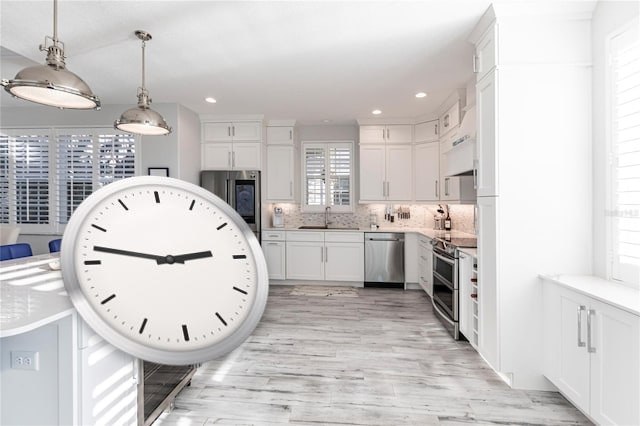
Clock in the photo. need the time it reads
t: 2:47
